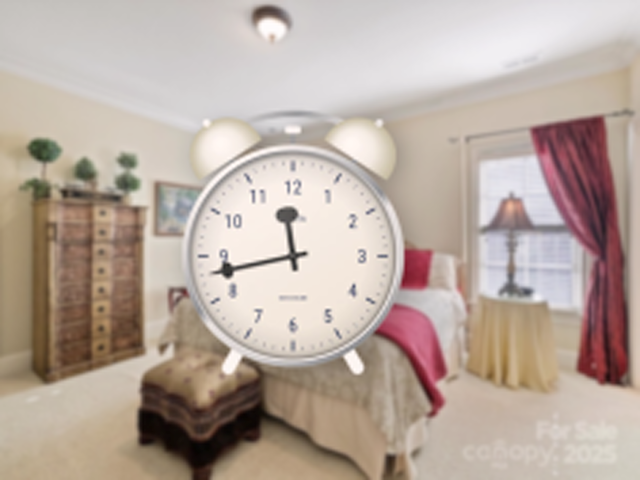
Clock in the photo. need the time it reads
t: 11:43
